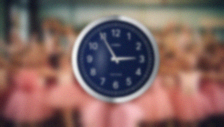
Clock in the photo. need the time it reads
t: 2:55
